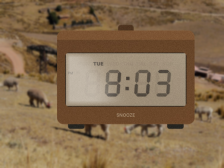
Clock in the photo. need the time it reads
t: 8:03
